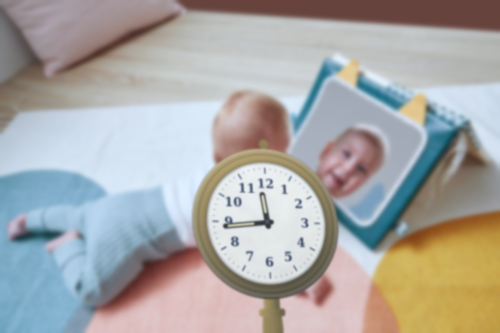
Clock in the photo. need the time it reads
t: 11:44
